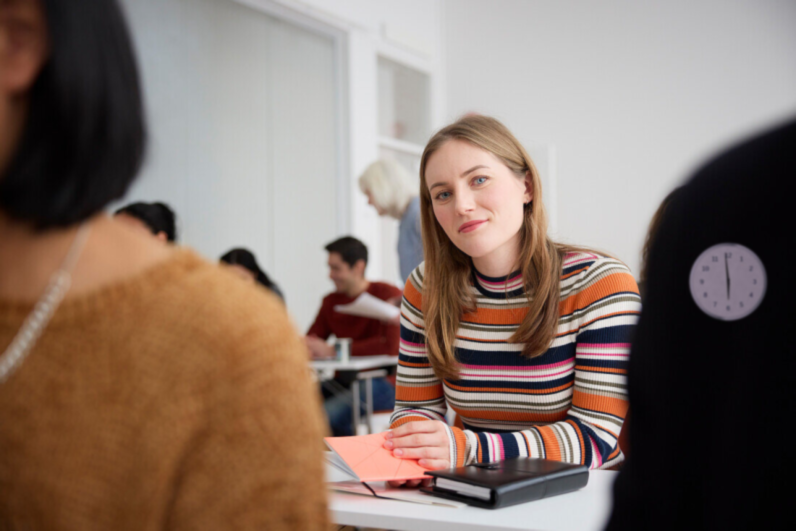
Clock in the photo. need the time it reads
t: 5:59
